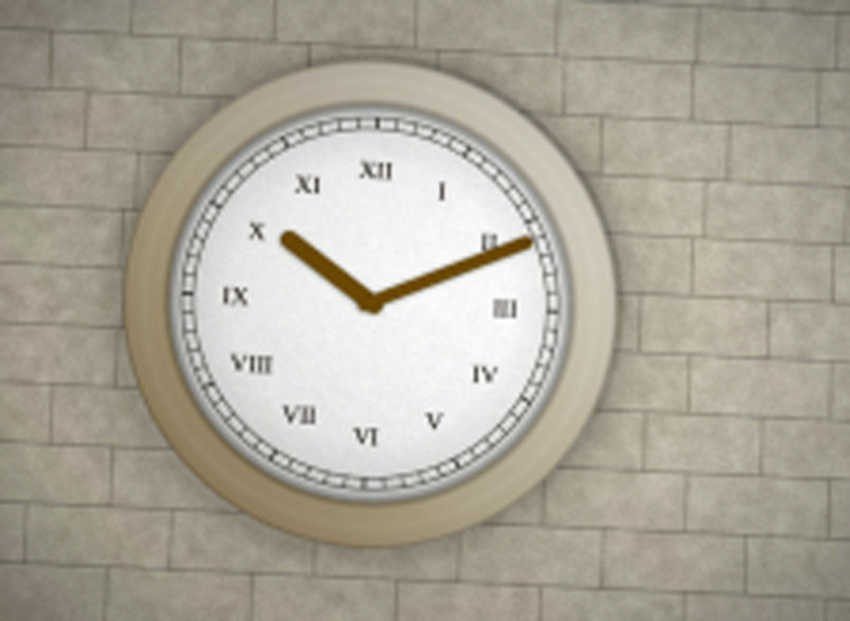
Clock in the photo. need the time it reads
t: 10:11
